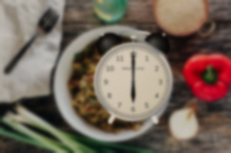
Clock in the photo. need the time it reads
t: 6:00
